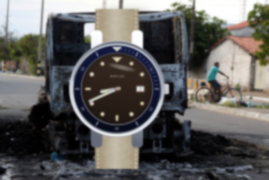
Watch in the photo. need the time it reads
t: 8:41
